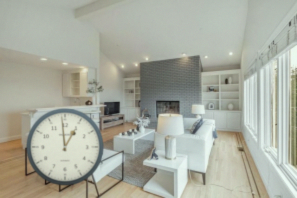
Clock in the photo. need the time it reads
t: 12:59
